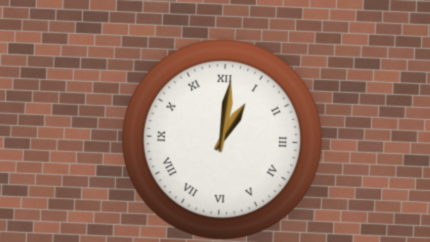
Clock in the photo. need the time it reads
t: 1:01
